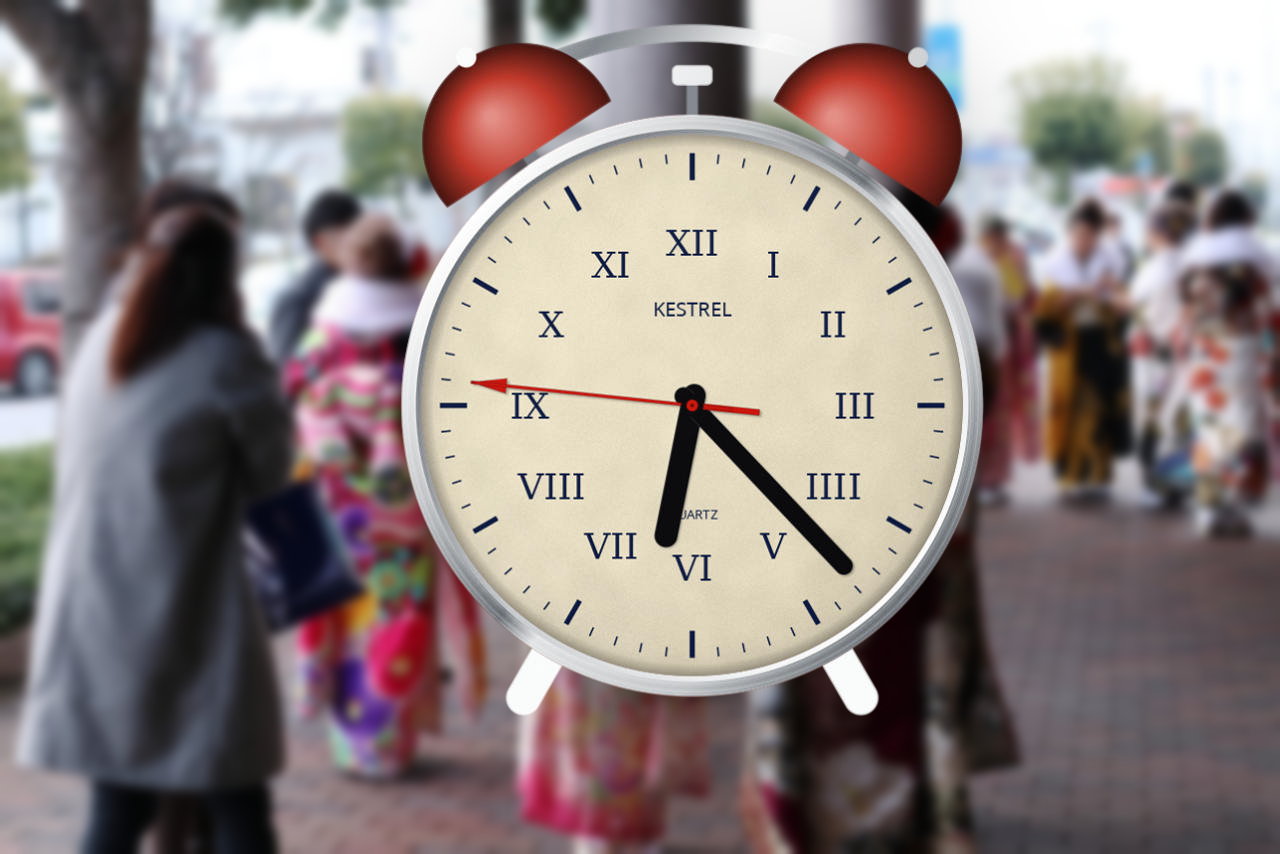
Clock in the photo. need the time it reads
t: 6:22:46
